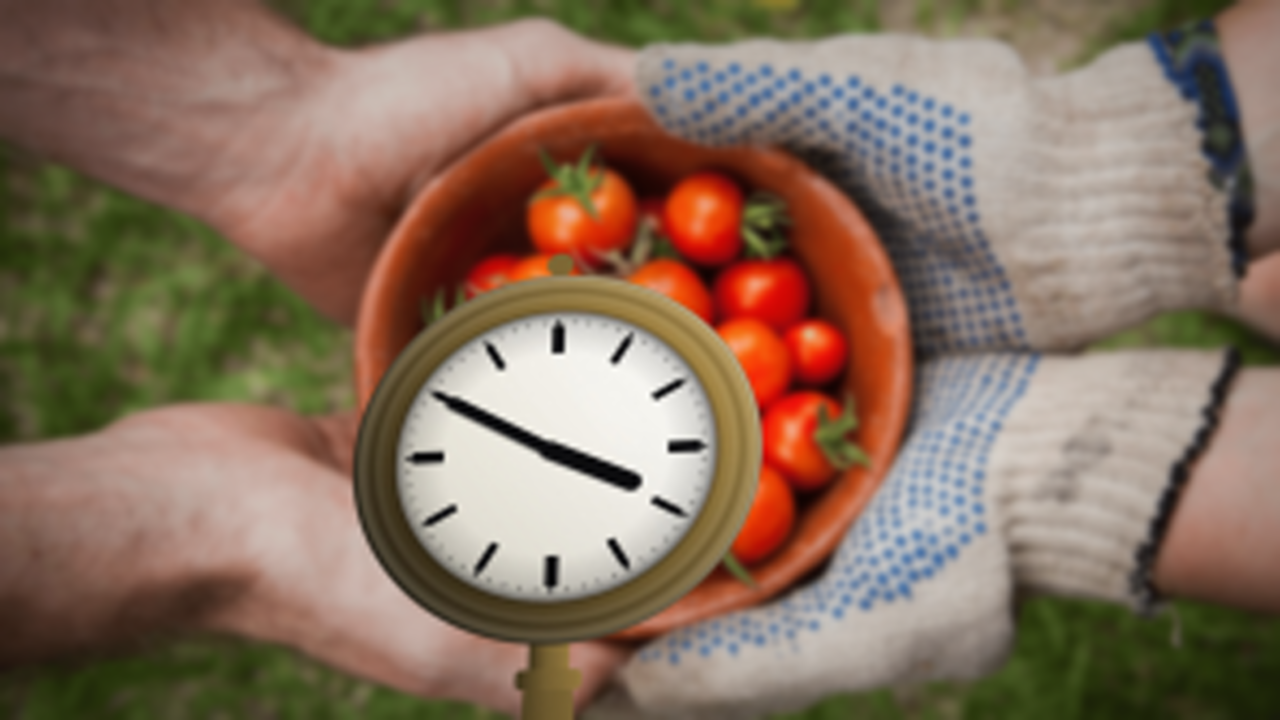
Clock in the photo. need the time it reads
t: 3:50
